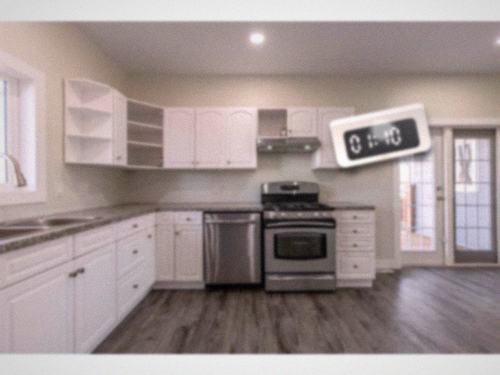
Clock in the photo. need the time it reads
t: 1:10
